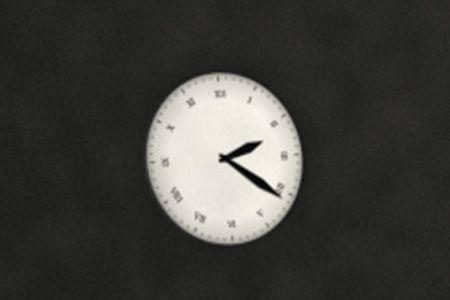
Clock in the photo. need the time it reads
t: 2:21
